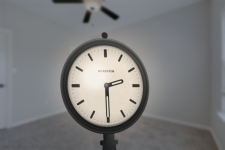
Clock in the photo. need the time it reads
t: 2:30
